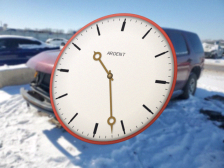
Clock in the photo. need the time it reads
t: 10:27
